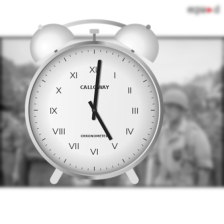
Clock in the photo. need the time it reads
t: 5:01
